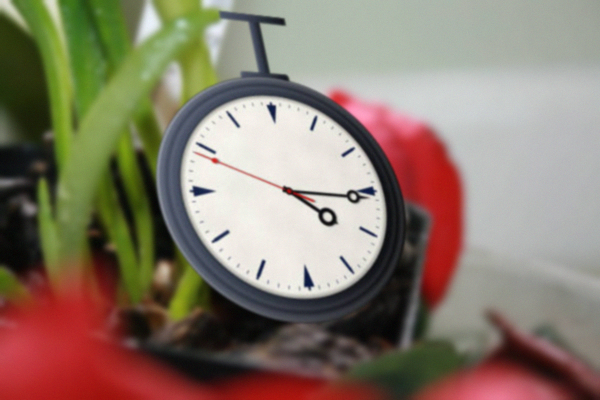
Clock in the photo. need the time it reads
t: 4:15:49
